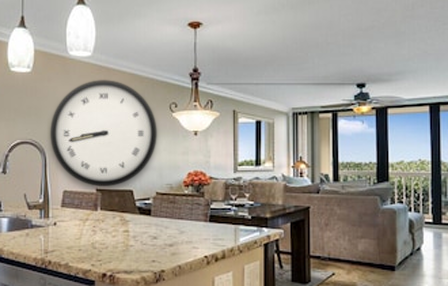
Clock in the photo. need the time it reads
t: 8:43
